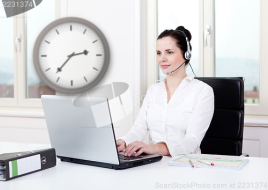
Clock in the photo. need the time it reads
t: 2:37
